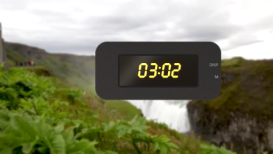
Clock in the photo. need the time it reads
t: 3:02
